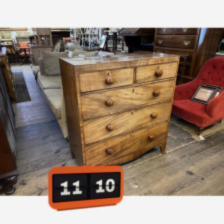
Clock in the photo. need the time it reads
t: 11:10
